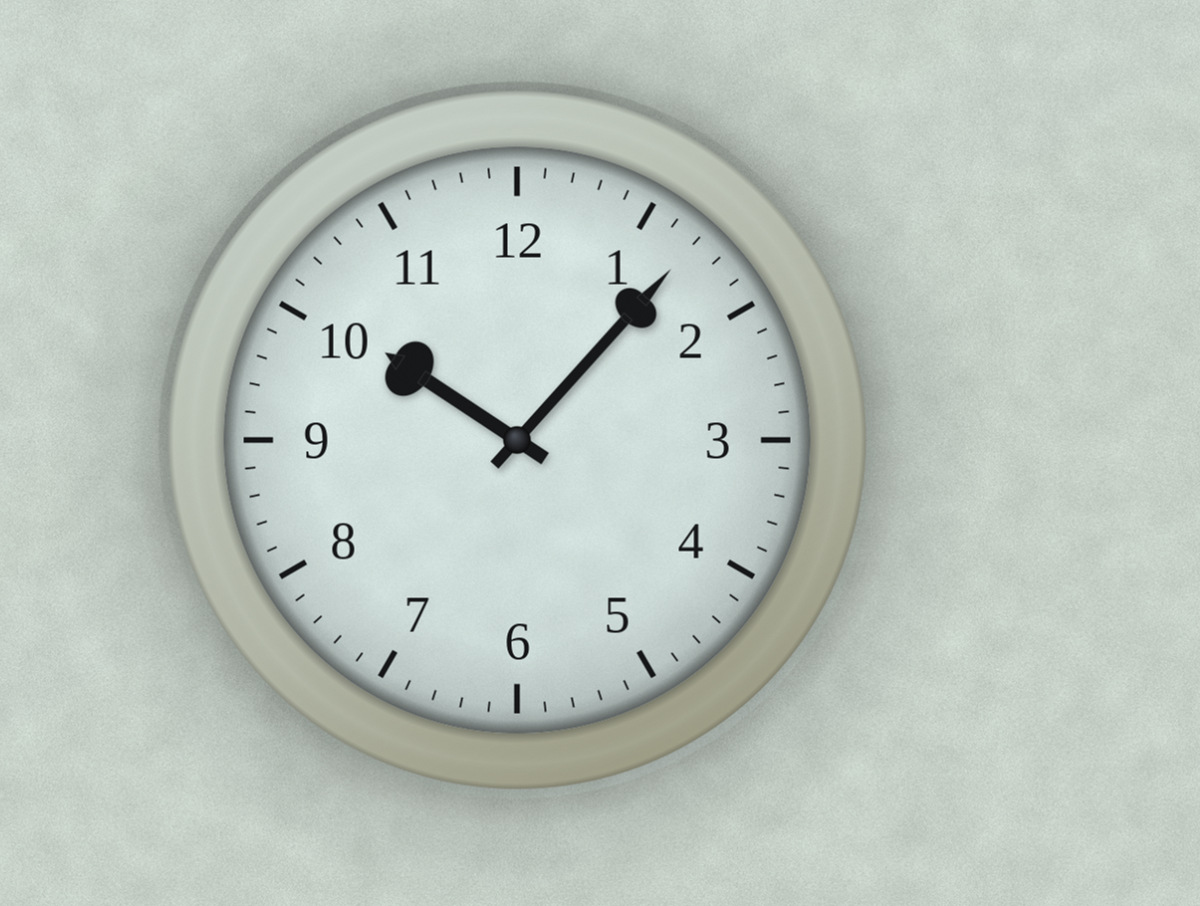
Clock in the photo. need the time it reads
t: 10:07
